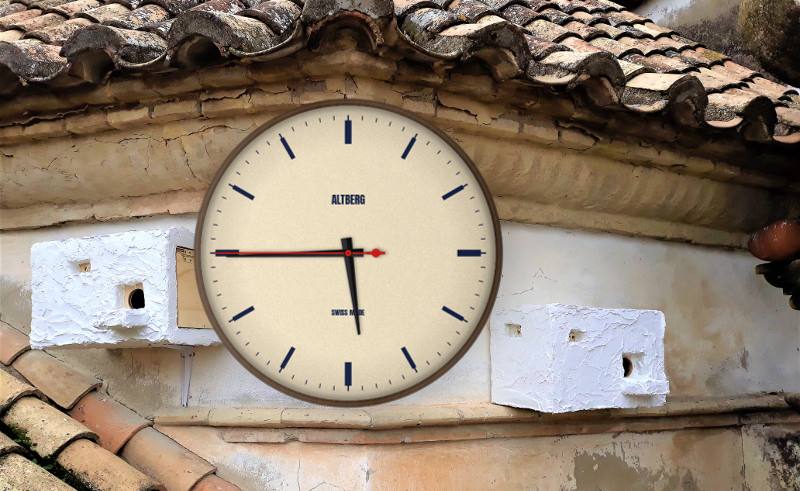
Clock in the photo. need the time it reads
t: 5:44:45
